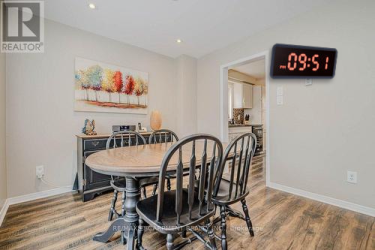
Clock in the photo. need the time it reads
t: 9:51
